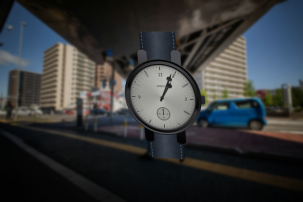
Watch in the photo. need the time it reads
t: 1:04
